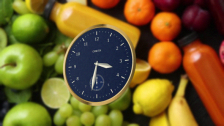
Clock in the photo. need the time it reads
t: 3:32
